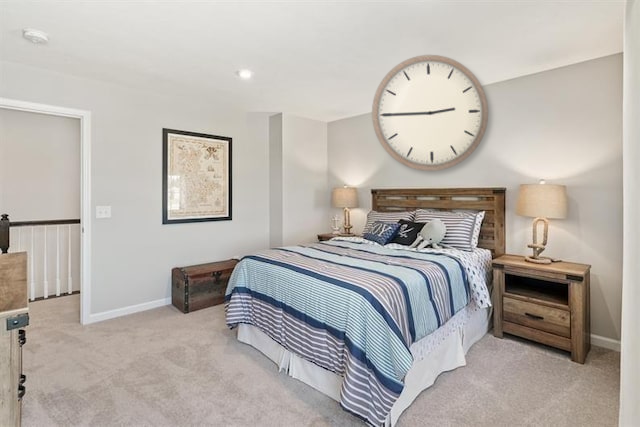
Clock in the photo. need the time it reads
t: 2:45
